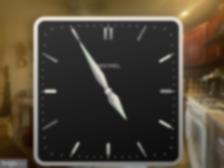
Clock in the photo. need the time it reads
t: 4:55
